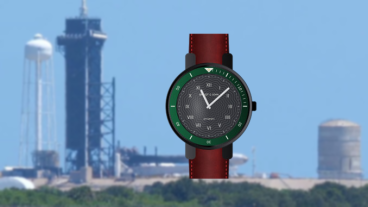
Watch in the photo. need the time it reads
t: 11:08
